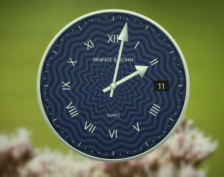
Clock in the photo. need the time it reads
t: 2:02
